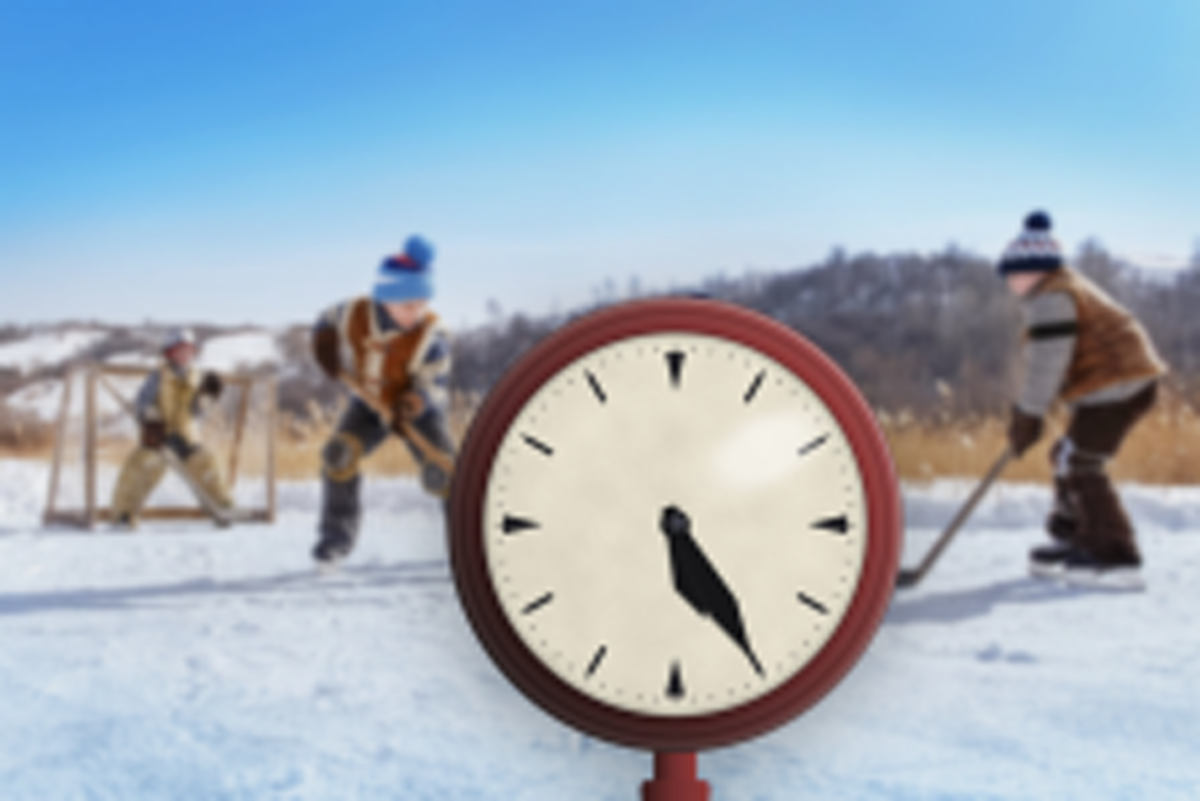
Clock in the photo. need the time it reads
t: 5:25
